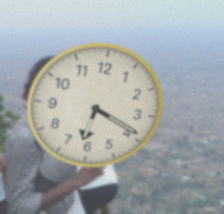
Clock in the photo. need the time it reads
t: 6:19
